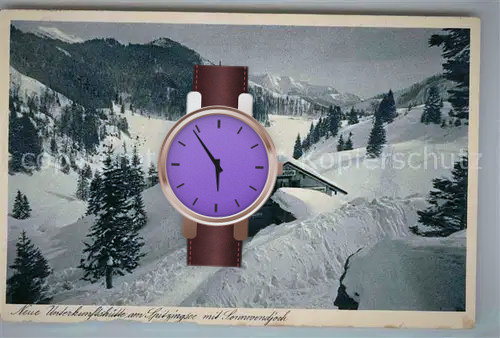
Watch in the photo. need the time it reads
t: 5:54
